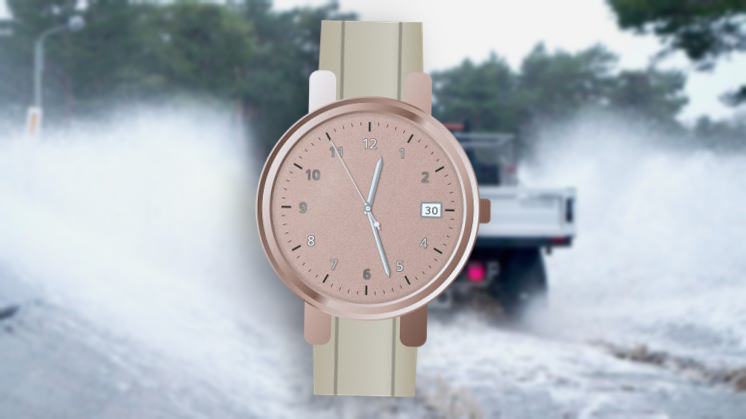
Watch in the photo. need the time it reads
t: 12:26:55
